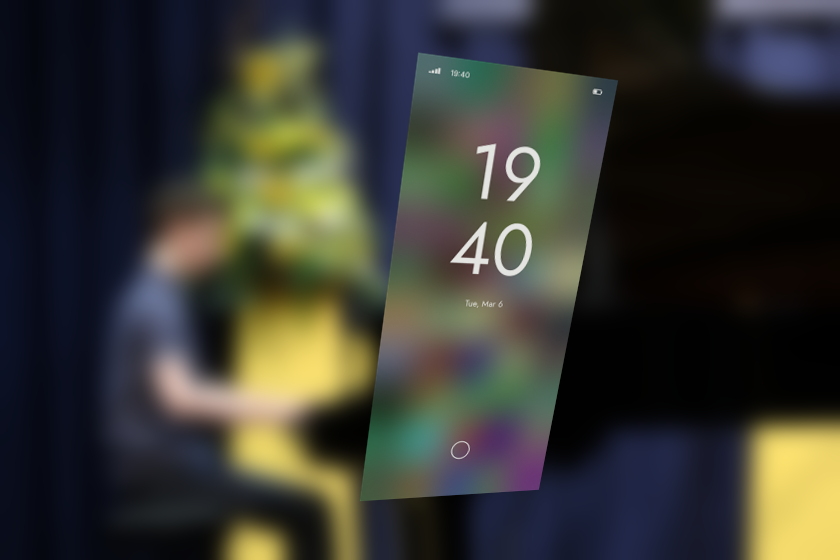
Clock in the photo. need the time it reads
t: 19:40
